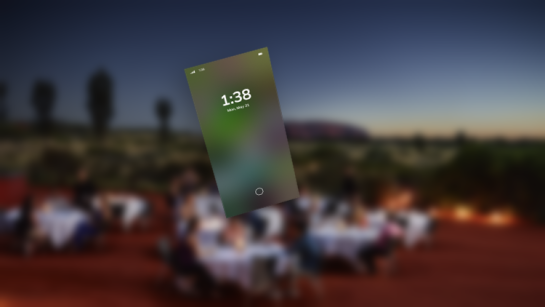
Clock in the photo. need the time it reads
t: 1:38
